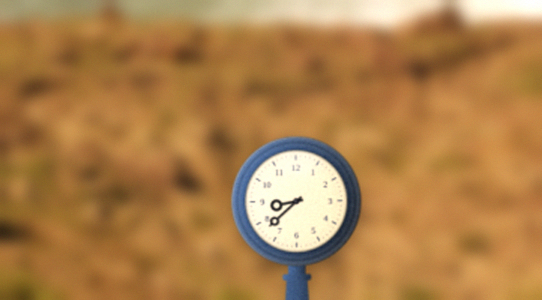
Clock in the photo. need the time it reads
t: 8:38
